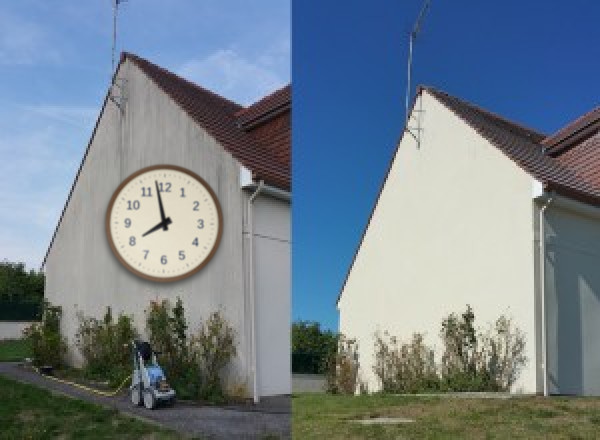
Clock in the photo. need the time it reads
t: 7:58
